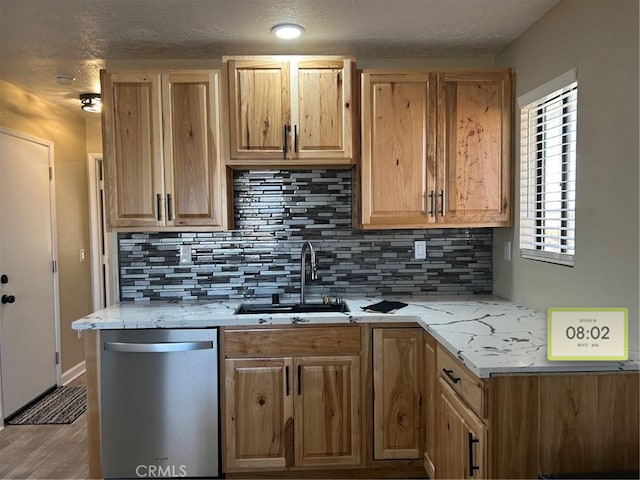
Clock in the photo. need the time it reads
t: 8:02
